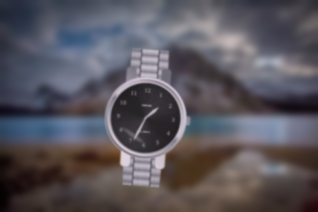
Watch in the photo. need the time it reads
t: 1:34
